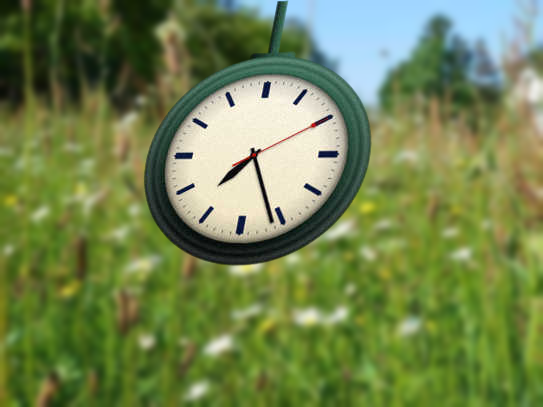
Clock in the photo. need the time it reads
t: 7:26:10
